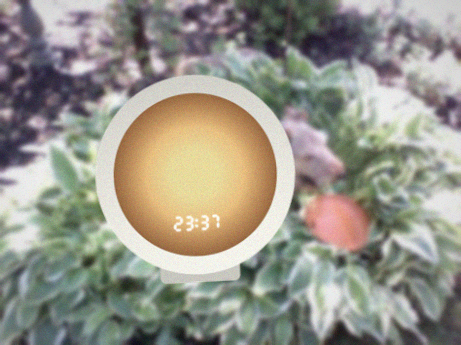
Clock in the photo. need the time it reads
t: 23:37
